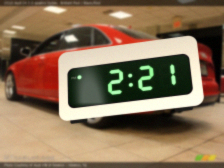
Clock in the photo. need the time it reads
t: 2:21
